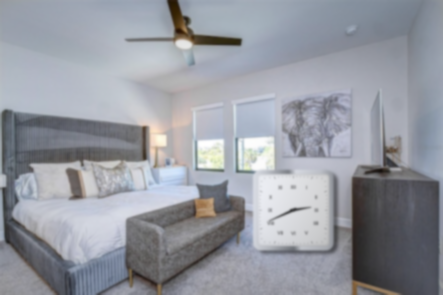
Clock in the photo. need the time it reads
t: 2:41
